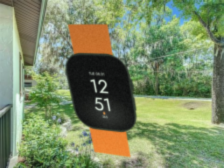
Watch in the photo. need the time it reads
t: 12:51
